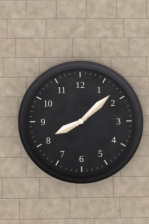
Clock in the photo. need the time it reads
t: 8:08
